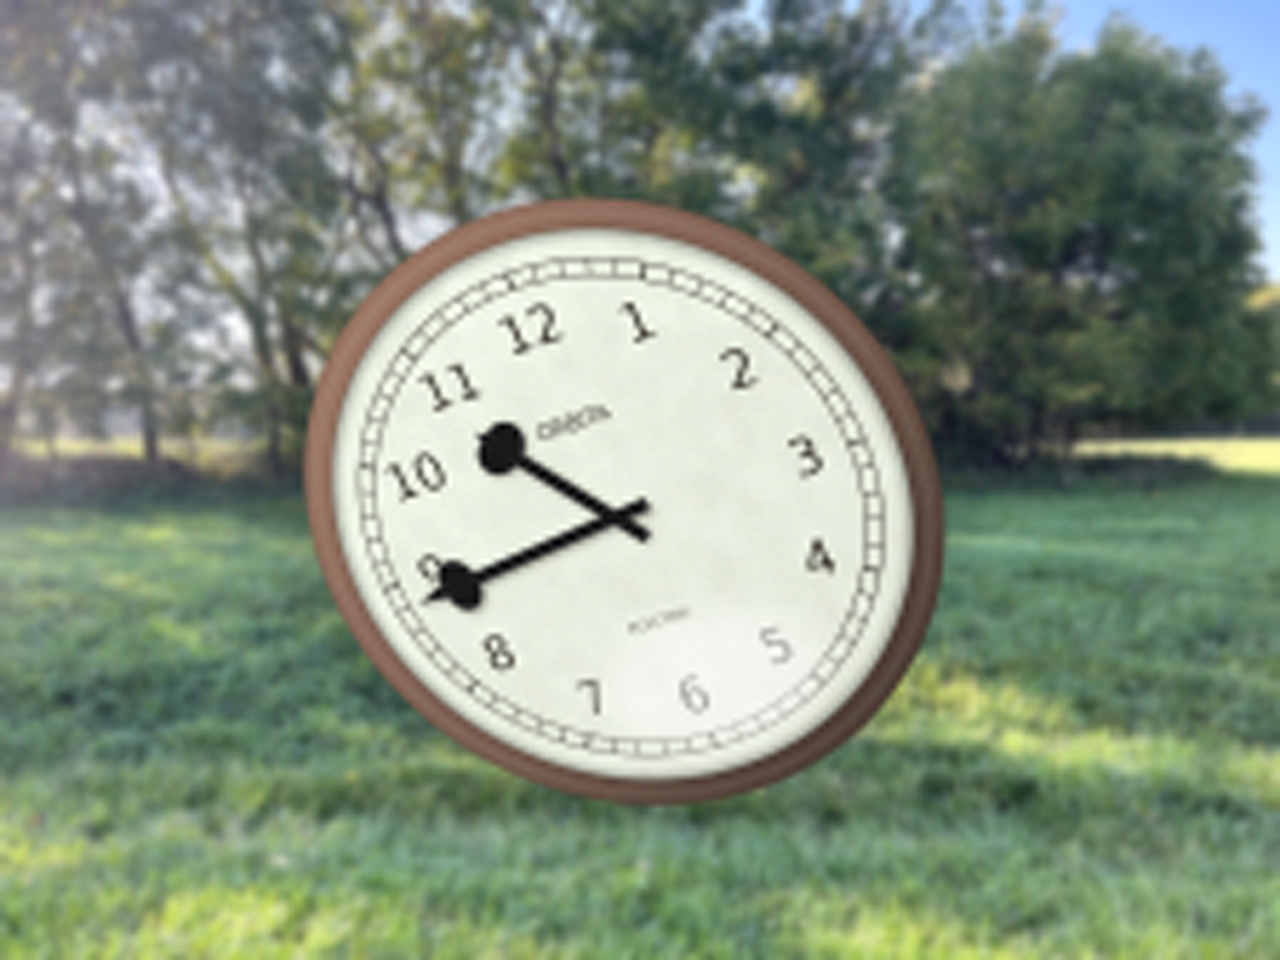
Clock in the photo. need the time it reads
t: 10:44
